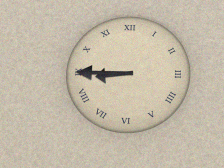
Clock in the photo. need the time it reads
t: 8:45
